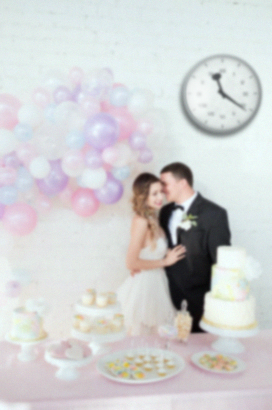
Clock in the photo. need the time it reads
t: 11:21
